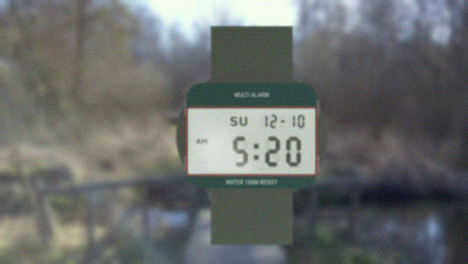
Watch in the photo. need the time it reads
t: 5:20
